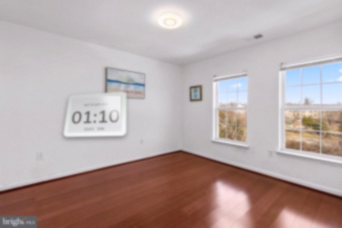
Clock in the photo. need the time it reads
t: 1:10
